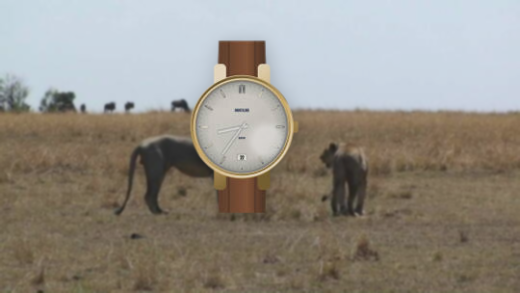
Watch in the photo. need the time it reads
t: 8:36
